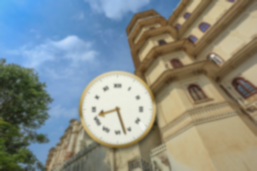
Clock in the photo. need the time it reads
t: 8:27
